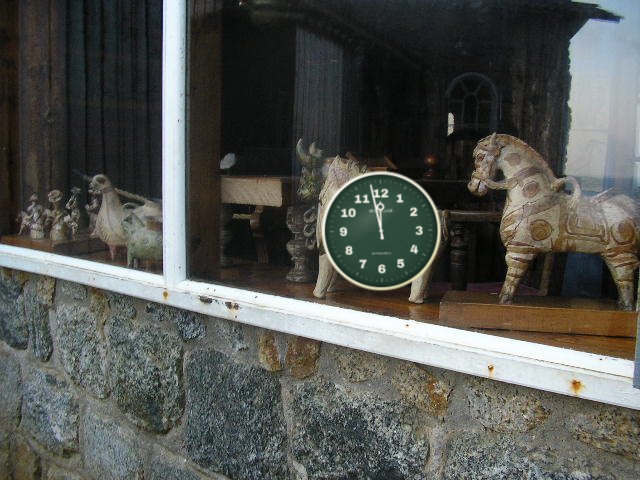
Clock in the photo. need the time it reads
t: 11:58
